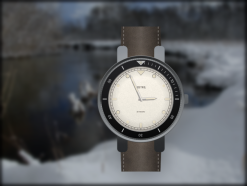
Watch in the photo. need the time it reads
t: 2:56
